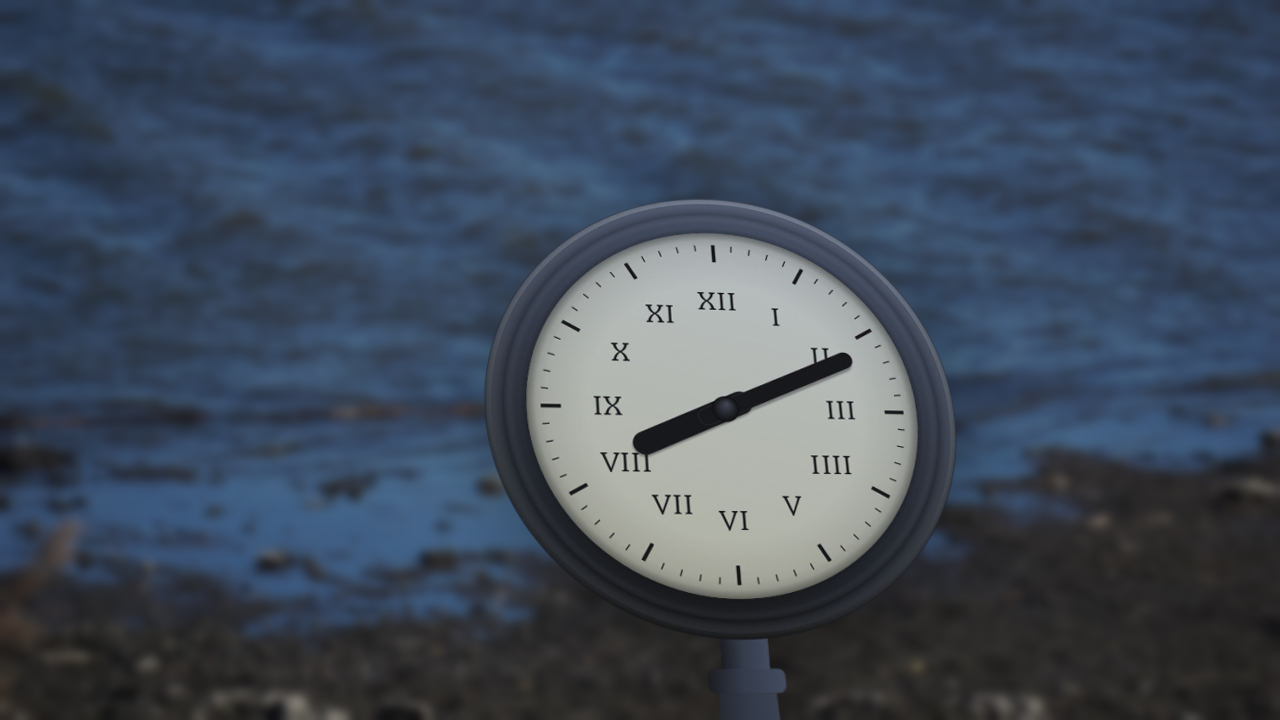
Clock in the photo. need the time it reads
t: 8:11
